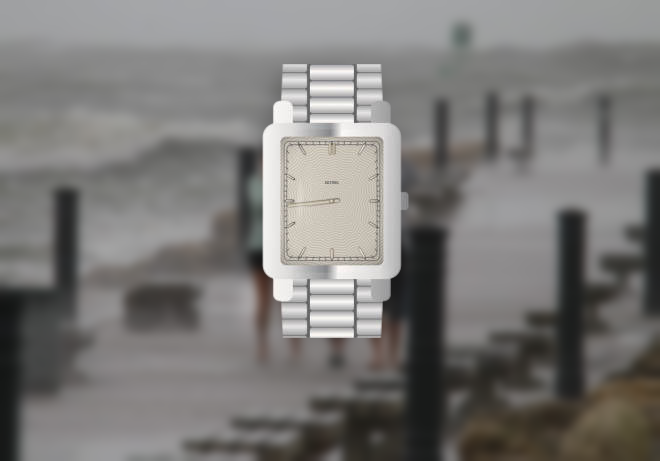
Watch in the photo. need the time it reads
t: 8:44
